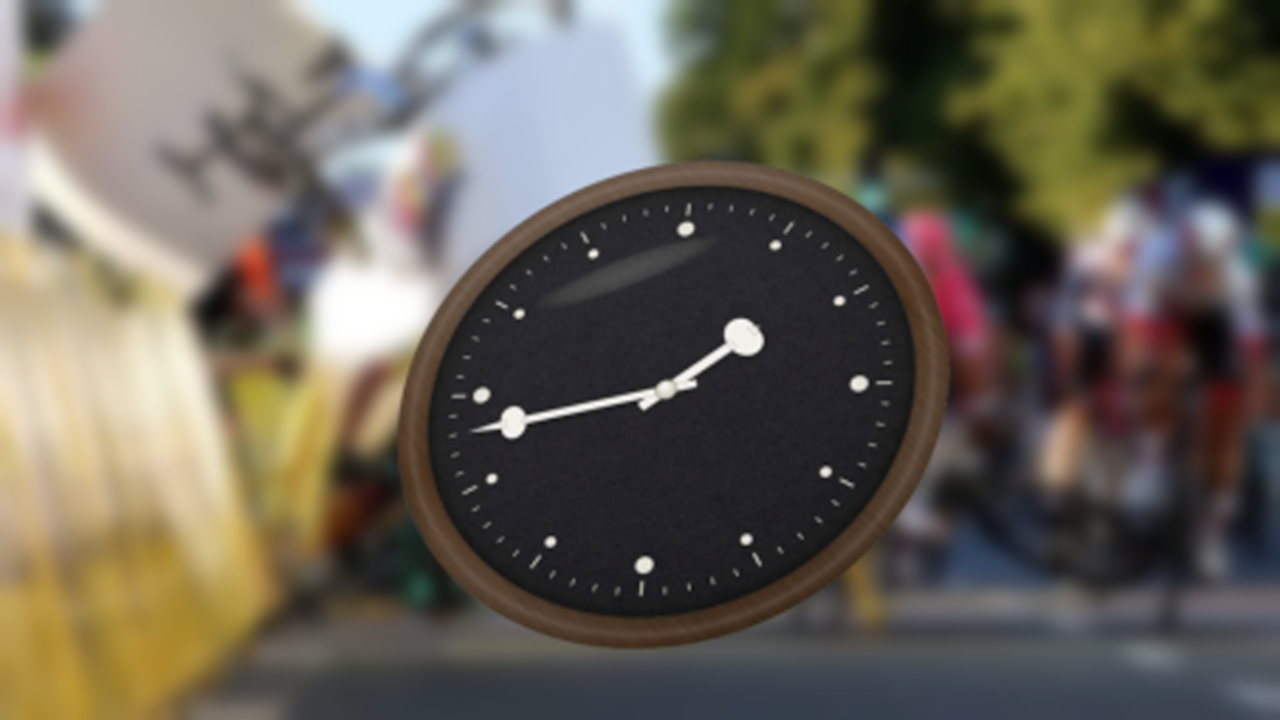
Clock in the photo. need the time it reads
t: 1:43
